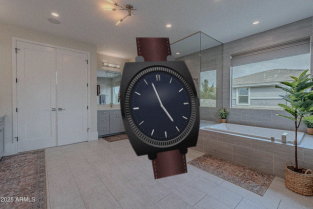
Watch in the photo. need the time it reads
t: 4:57
